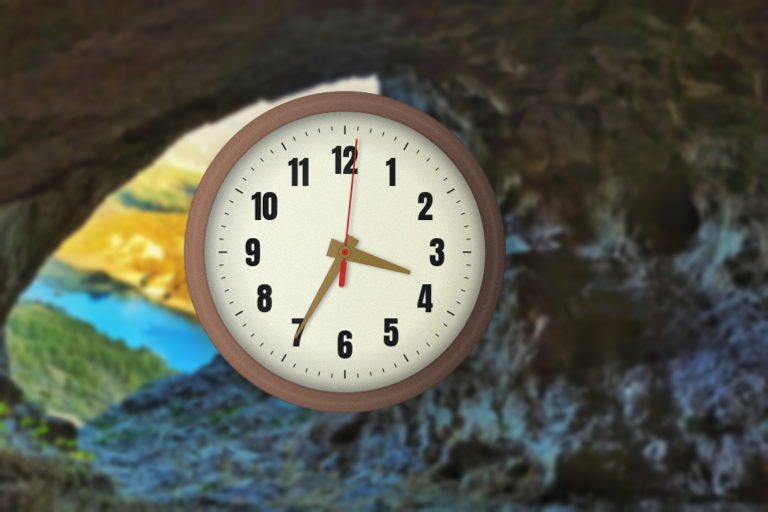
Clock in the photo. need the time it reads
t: 3:35:01
